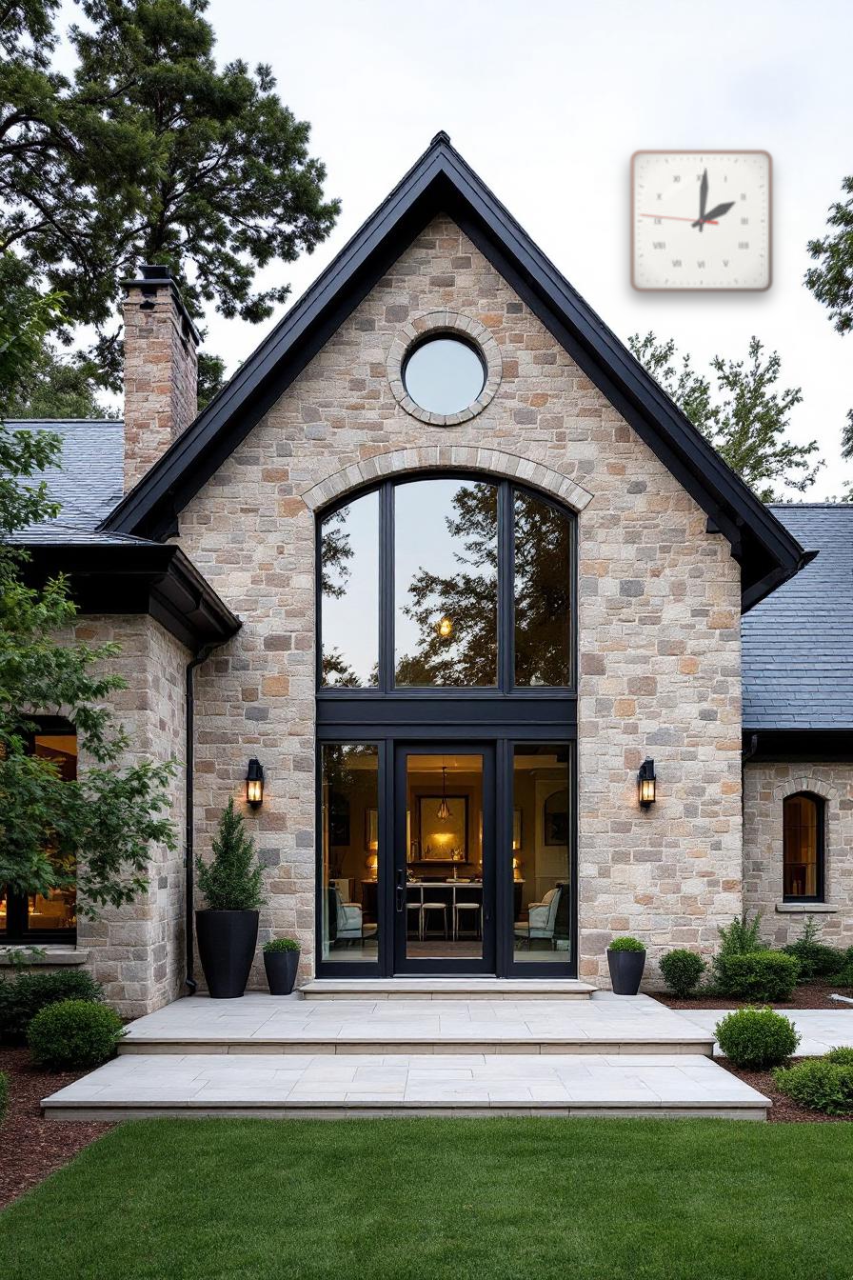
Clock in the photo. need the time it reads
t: 2:00:46
